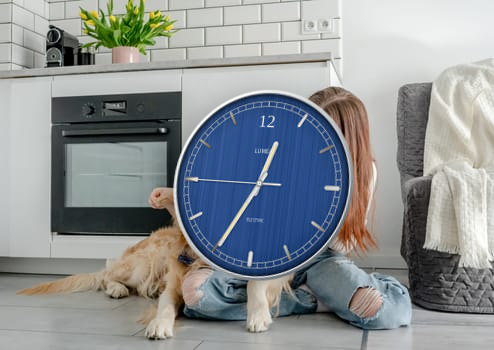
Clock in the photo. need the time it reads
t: 12:34:45
